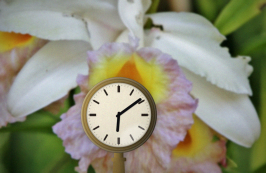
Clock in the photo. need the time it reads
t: 6:09
